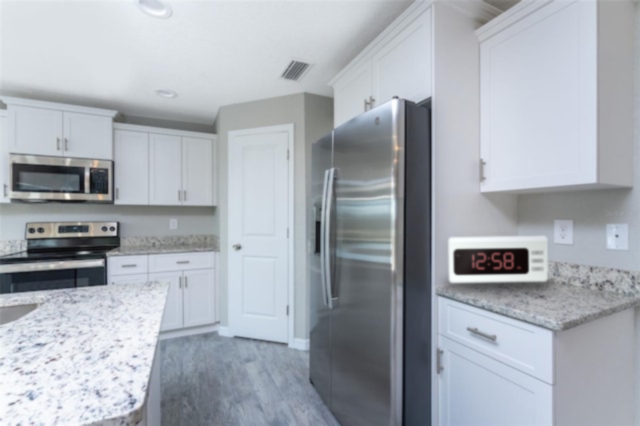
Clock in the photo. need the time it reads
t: 12:58
